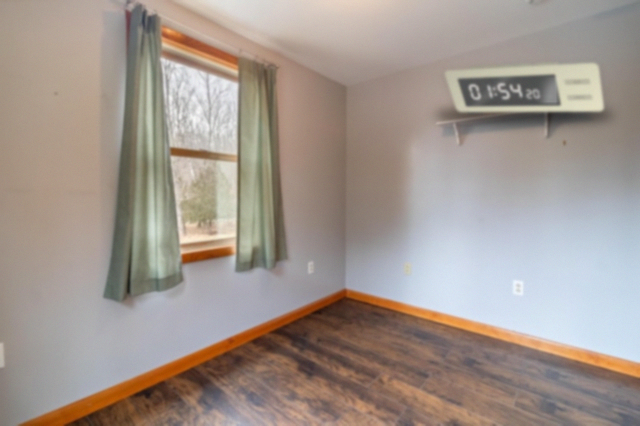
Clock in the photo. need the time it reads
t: 1:54
